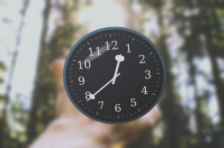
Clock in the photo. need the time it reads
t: 12:39
